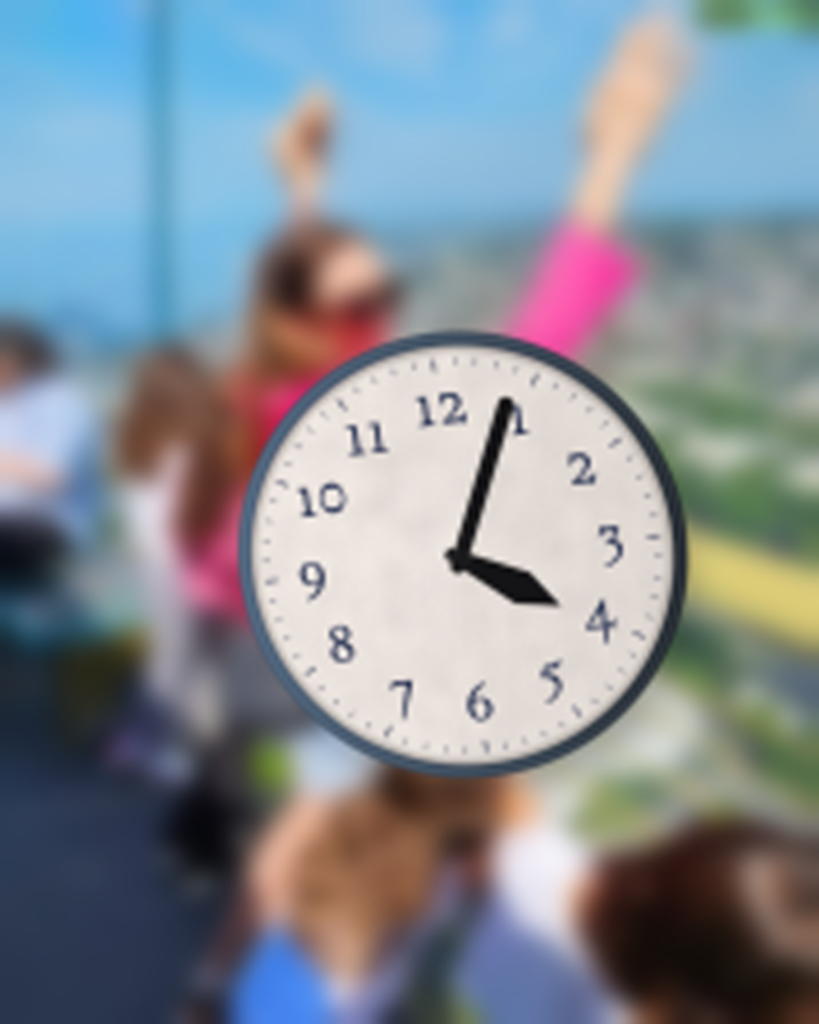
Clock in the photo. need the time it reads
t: 4:04
